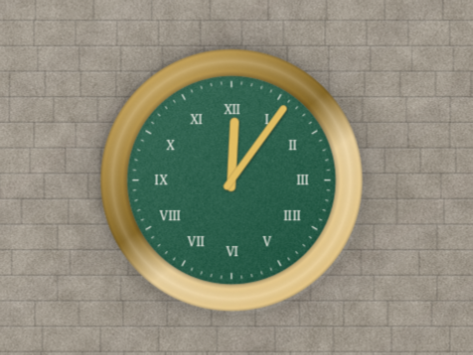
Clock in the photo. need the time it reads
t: 12:06
